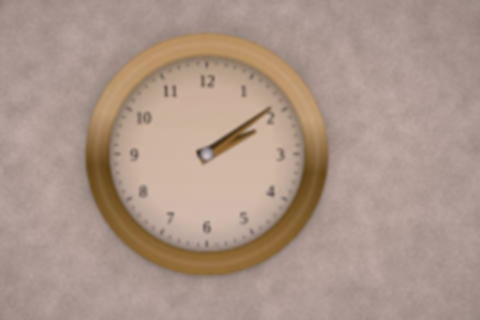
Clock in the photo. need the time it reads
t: 2:09
